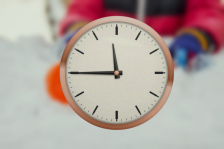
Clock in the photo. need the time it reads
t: 11:45
